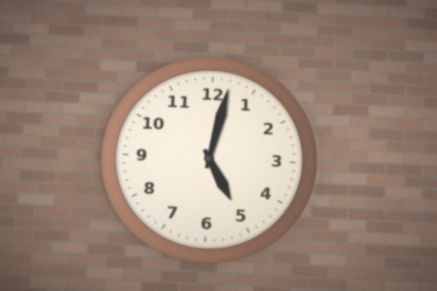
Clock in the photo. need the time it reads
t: 5:02
